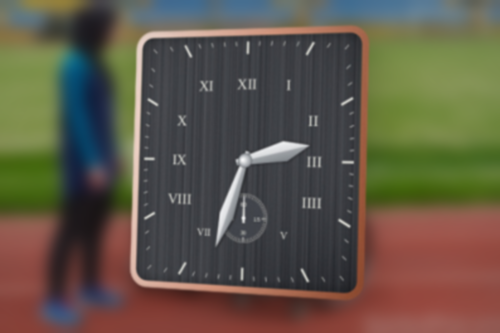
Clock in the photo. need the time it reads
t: 2:33
